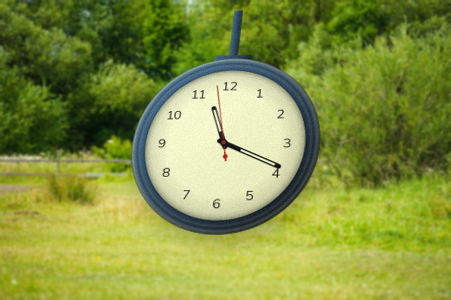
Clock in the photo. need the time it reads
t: 11:18:58
